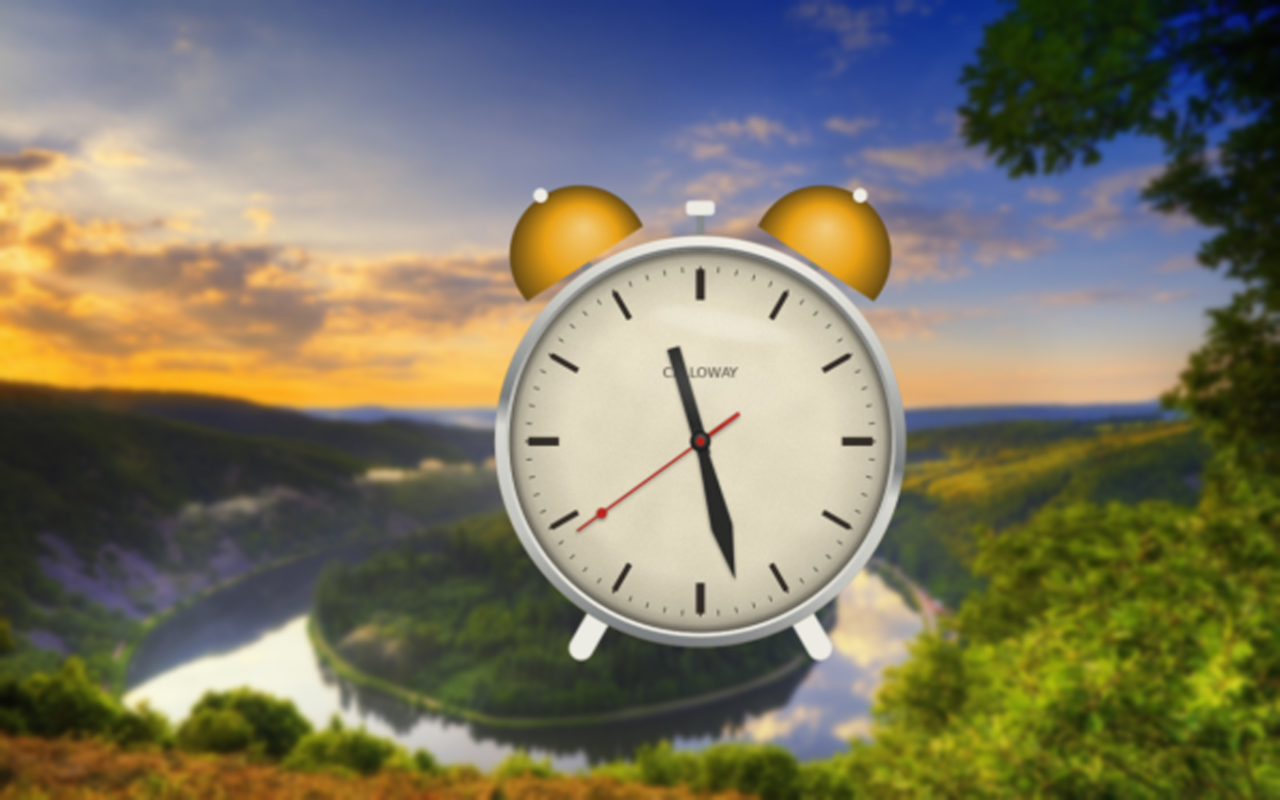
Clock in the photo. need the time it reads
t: 11:27:39
